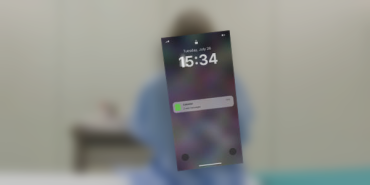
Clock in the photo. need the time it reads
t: 15:34
